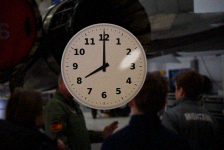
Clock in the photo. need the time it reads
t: 8:00
